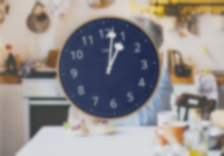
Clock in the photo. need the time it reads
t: 1:02
